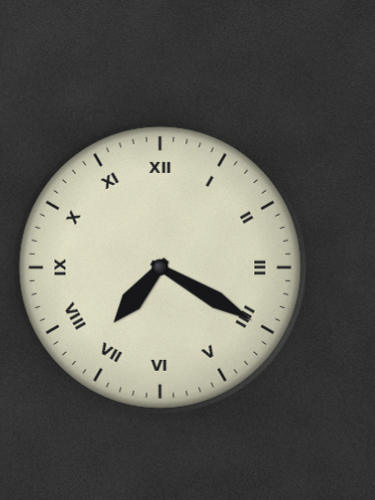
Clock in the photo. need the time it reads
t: 7:20
